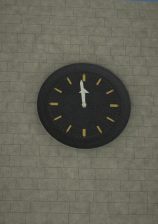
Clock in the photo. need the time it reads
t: 11:59
